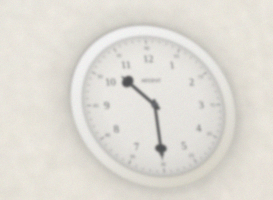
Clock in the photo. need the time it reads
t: 10:30
